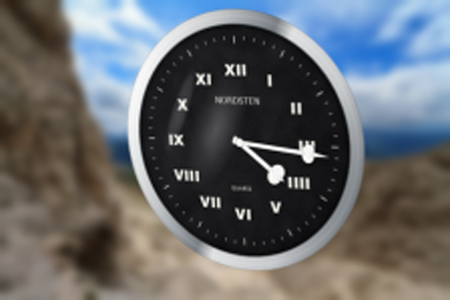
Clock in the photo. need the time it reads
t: 4:16
